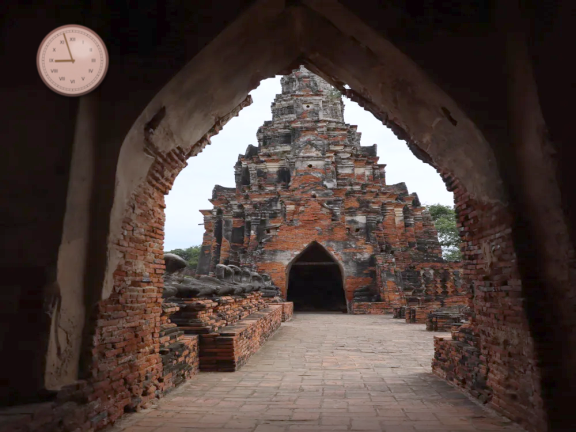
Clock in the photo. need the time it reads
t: 8:57
